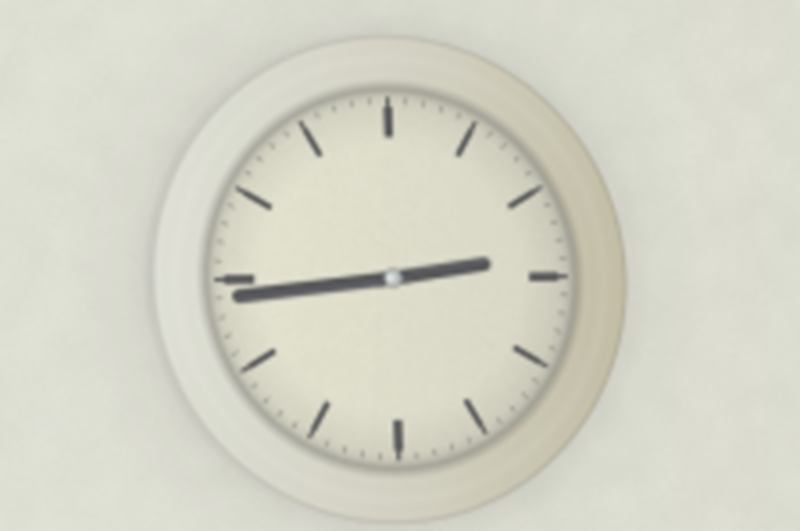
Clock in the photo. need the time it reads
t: 2:44
